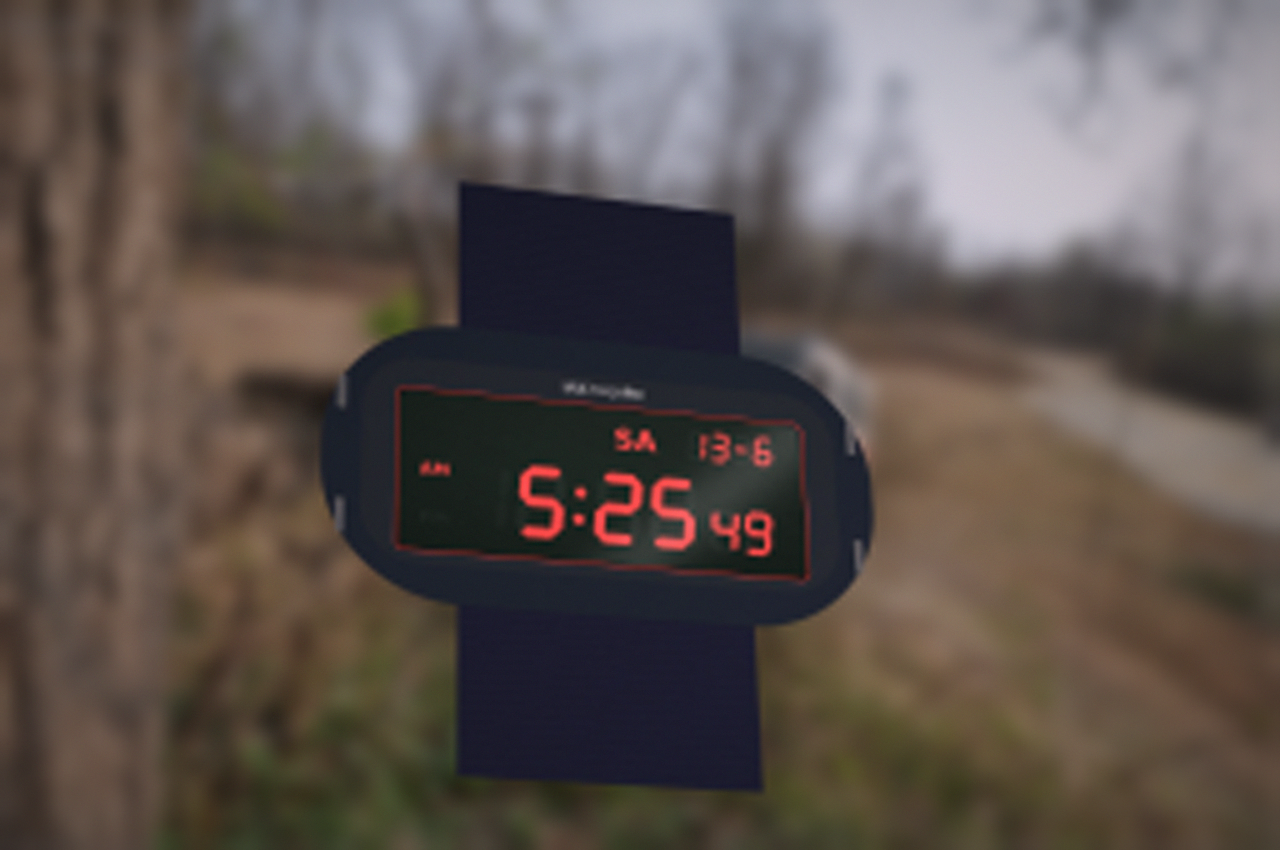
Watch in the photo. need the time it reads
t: 5:25:49
